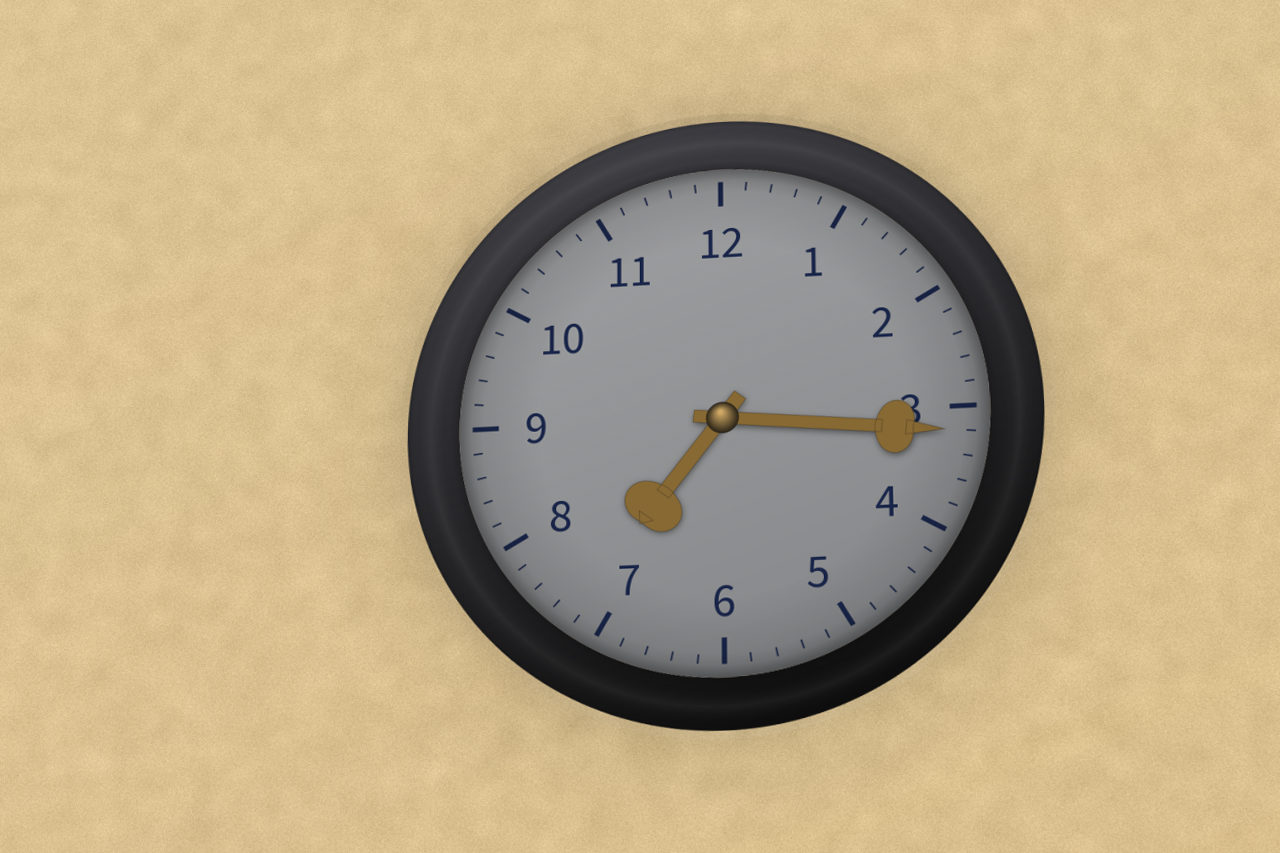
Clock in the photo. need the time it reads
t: 7:16
